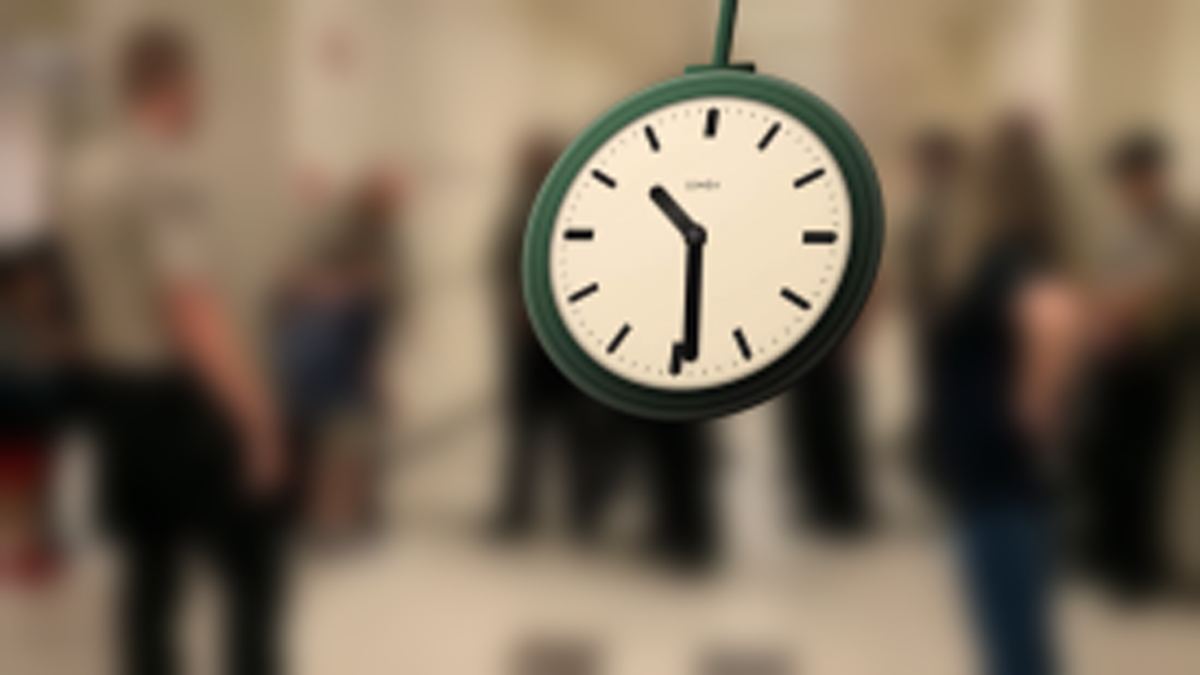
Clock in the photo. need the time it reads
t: 10:29
